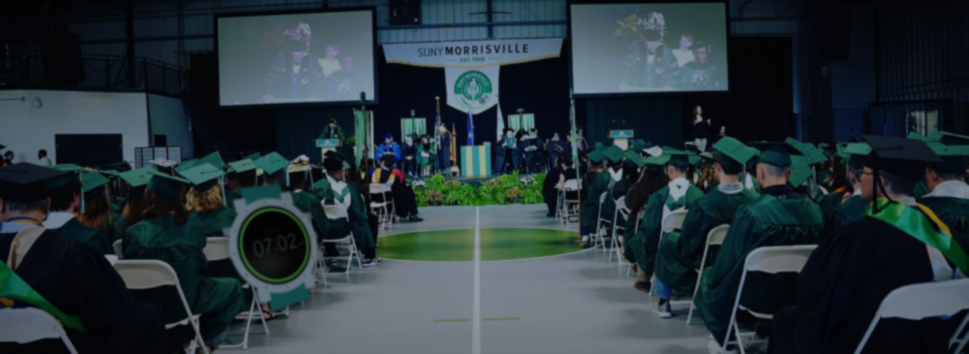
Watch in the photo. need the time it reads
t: 7:02
